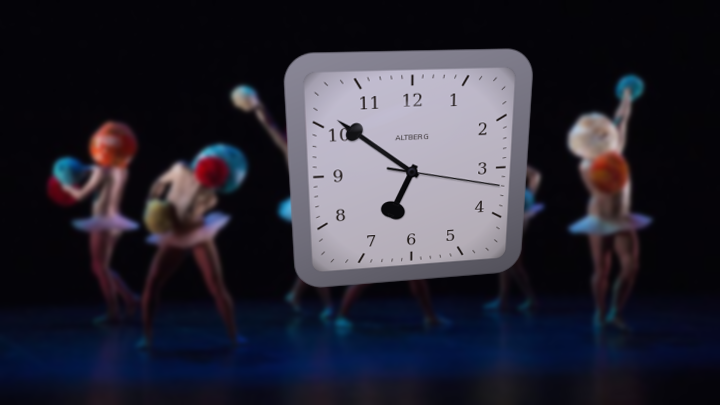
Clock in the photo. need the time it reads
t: 6:51:17
